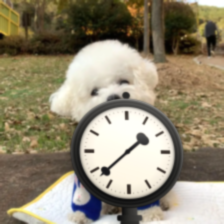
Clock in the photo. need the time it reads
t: 1:38
